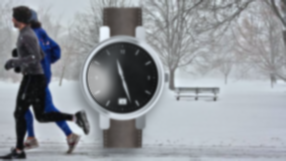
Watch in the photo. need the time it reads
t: 11:27
